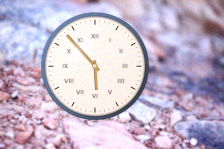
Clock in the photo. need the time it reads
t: 5:53
